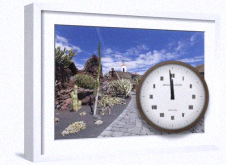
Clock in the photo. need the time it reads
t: 11:59
